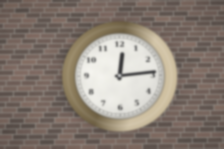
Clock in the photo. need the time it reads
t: 12:14
